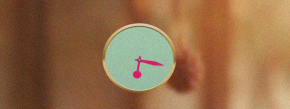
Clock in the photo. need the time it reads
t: 6:17
